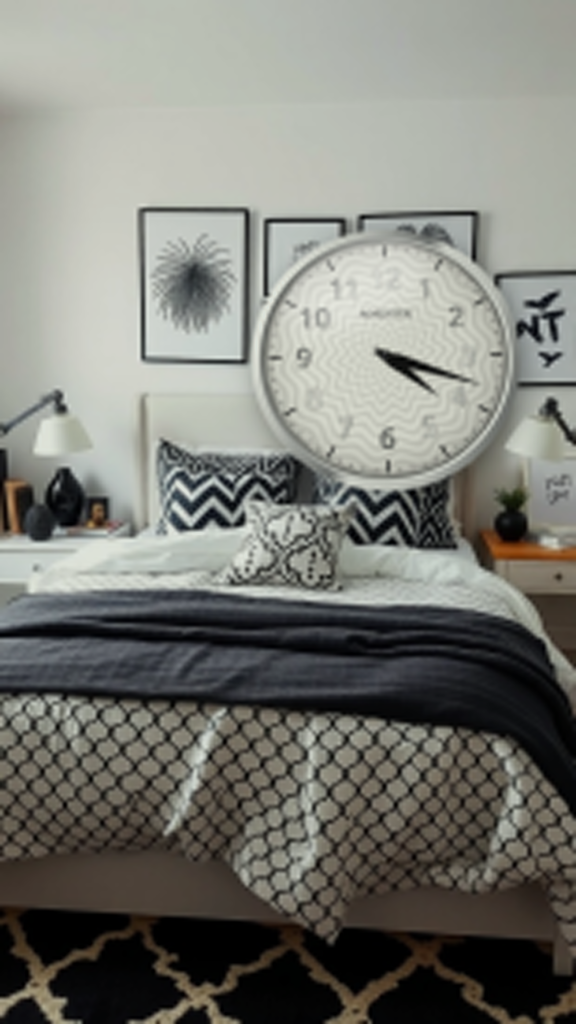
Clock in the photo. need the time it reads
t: 4:18
